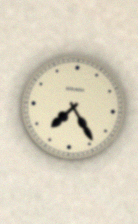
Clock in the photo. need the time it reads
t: 7:24
